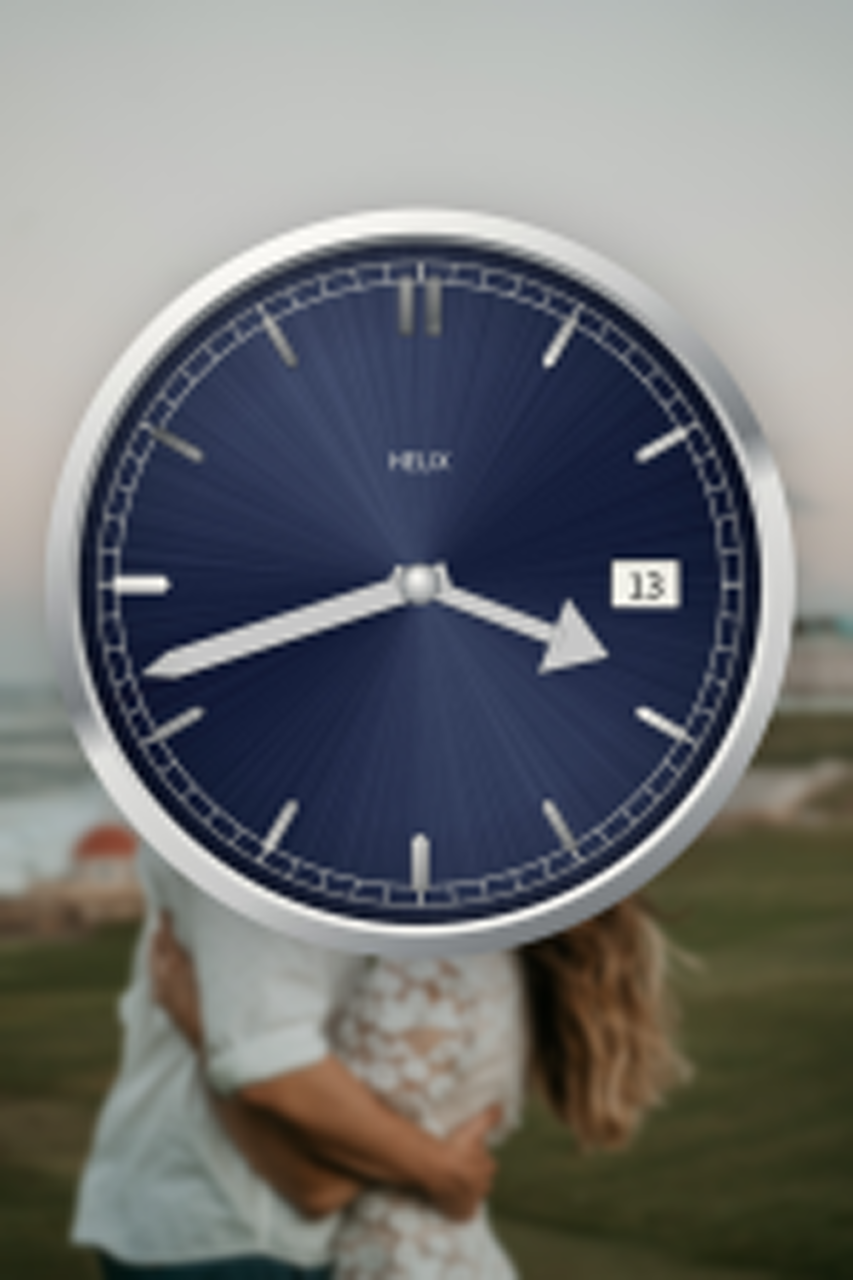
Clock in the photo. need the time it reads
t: 3:42
